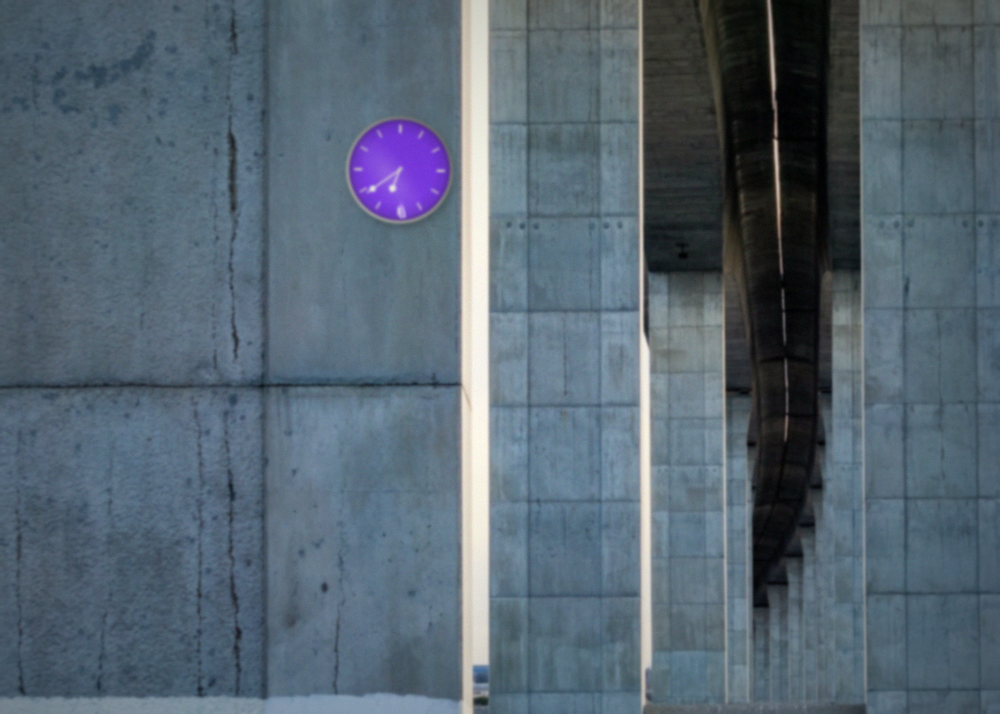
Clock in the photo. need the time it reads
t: 6:39
